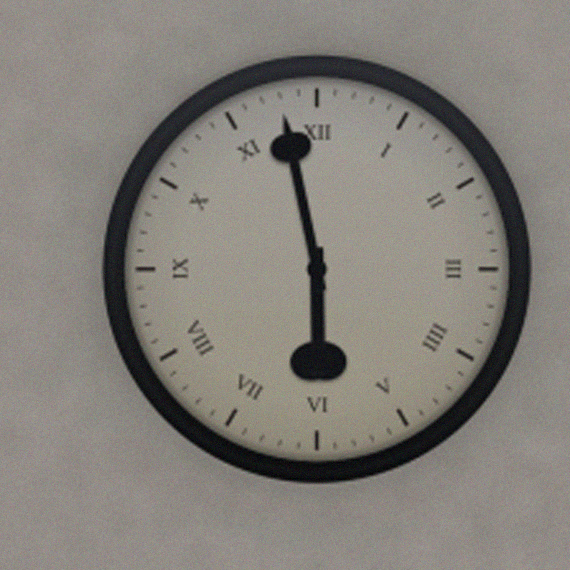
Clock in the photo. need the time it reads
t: 5:58
